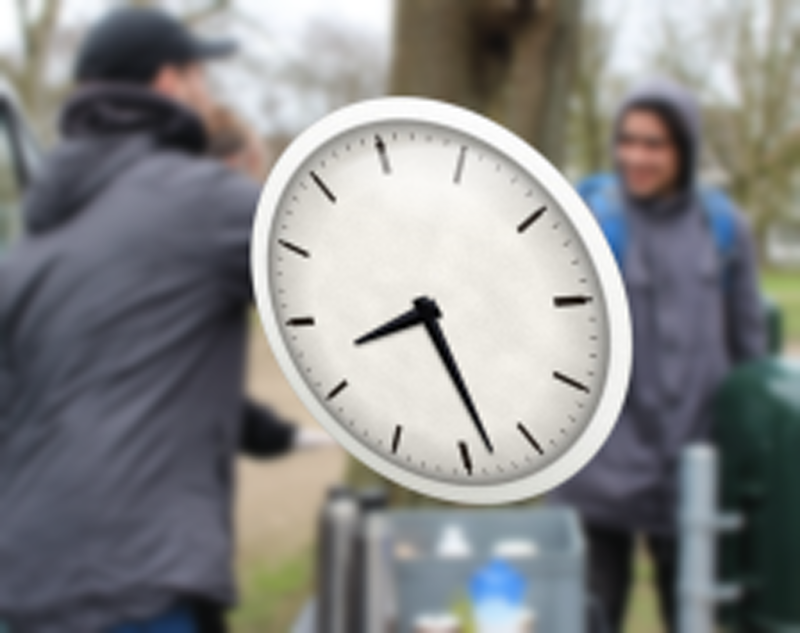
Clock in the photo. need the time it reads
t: 8:28
